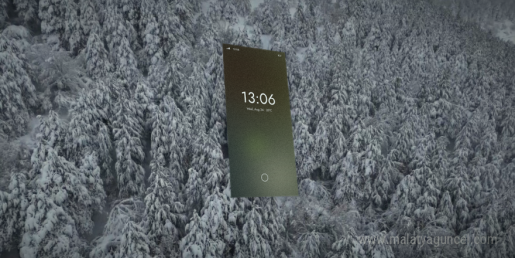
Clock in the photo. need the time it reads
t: 13:06
